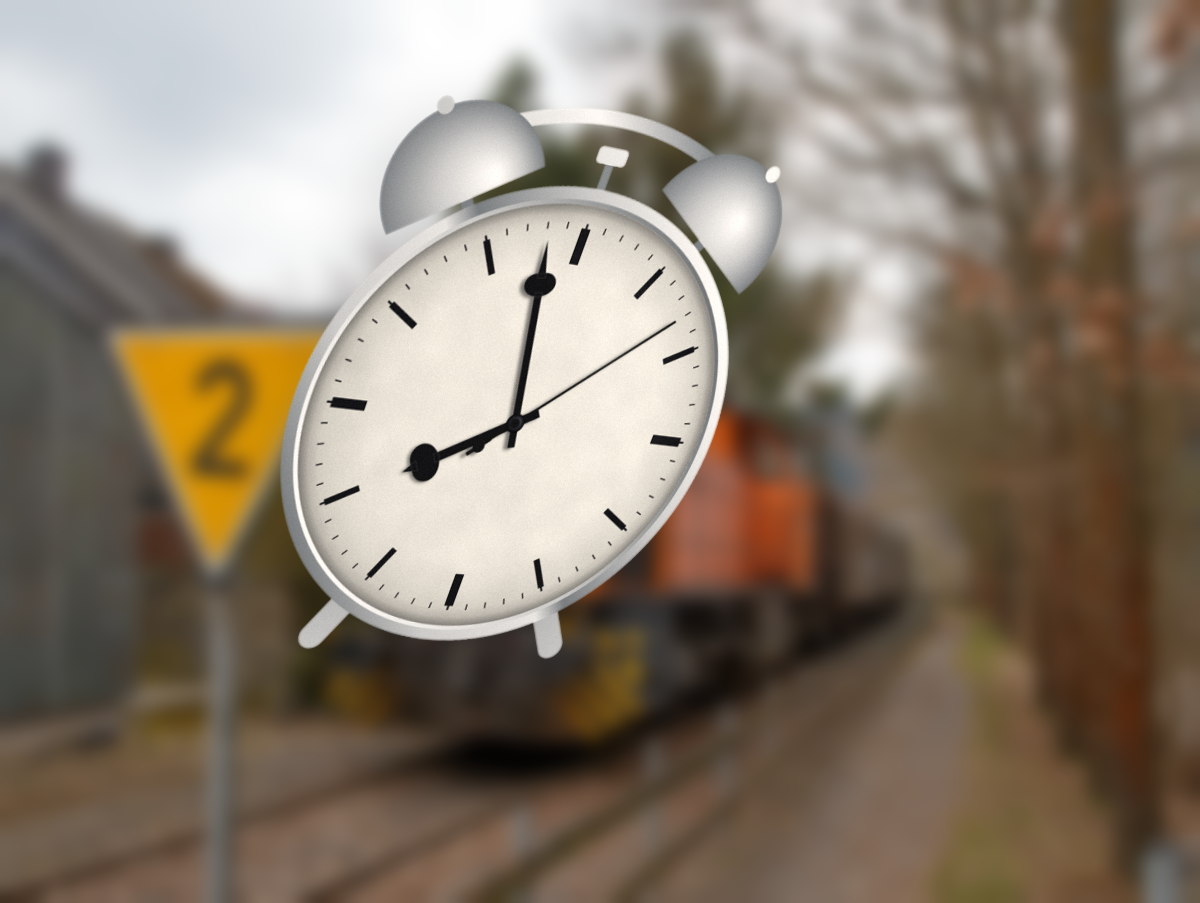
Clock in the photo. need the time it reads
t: 7:58:08
